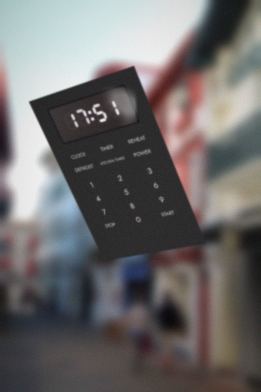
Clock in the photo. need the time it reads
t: 17:51
